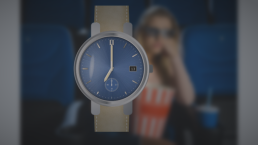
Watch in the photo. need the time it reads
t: 7:00
